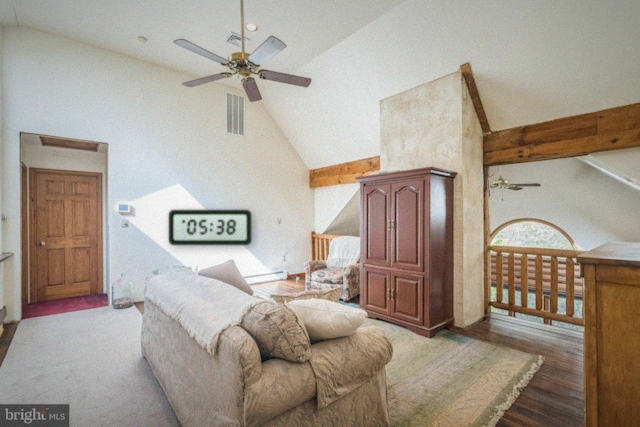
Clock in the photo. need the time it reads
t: 5:38
